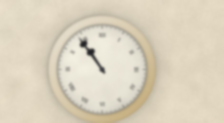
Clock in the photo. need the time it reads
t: 10:54
